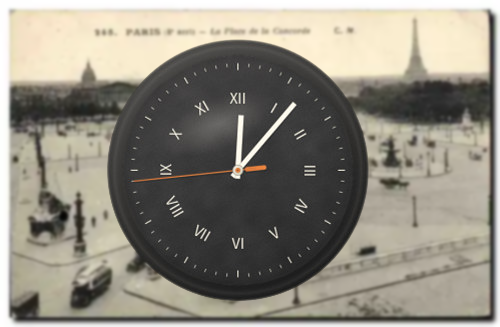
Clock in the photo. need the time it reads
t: 12:06:44
